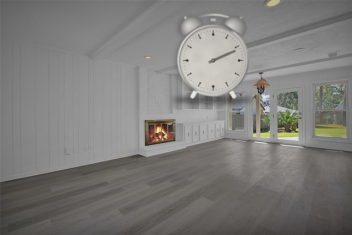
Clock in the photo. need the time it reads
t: 2:11
